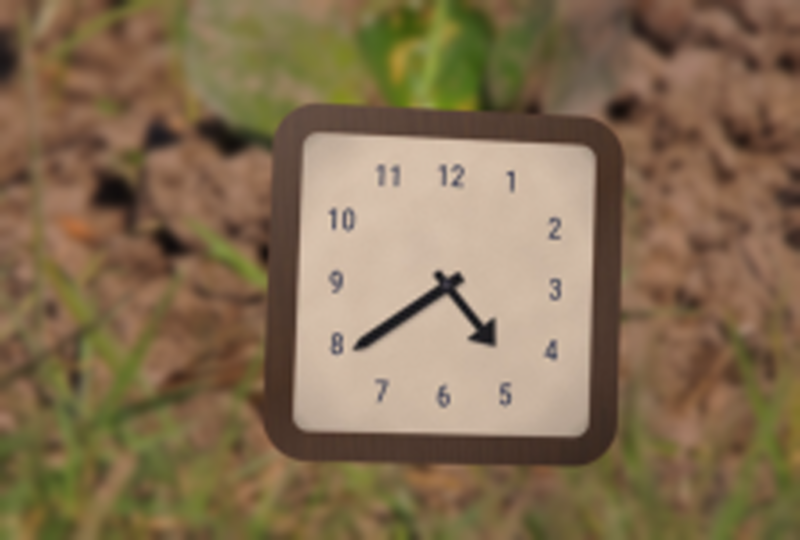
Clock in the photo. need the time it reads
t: 4:39
